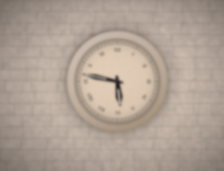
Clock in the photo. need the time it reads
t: 5:47
